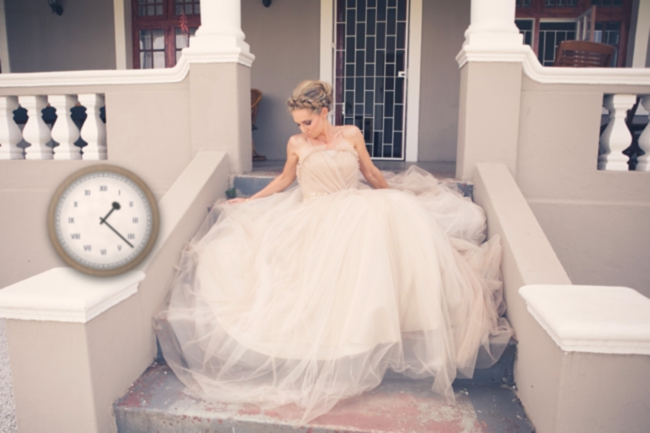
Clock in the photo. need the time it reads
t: 1:22
